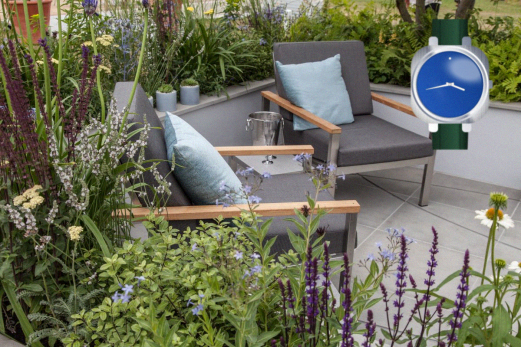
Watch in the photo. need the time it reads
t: 3:43
